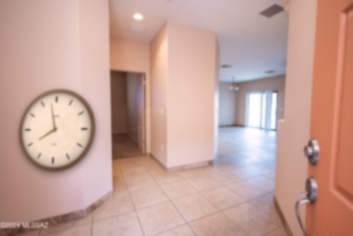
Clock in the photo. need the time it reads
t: 7:58
